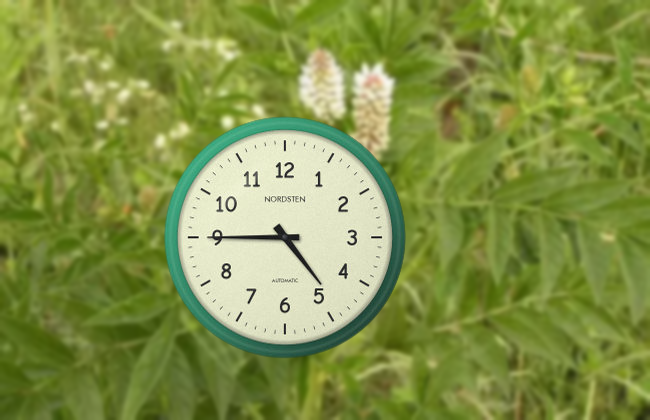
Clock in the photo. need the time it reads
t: 4:45
